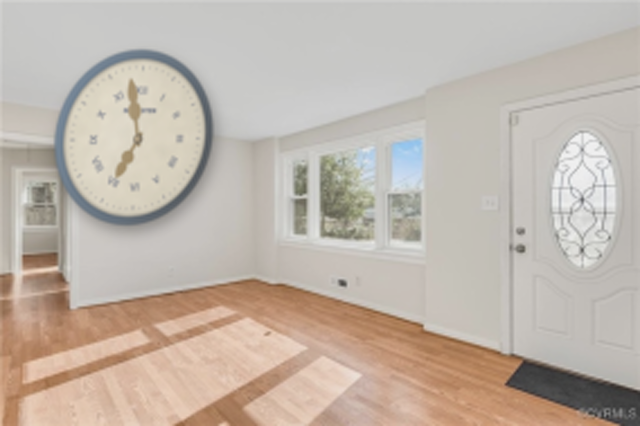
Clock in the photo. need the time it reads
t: 6:58
